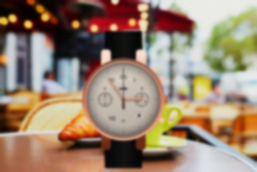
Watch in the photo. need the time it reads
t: 2:54
